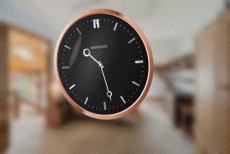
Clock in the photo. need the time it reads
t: 10:28
